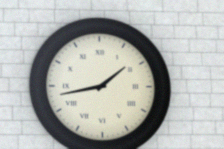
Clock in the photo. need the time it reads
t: 1:43
